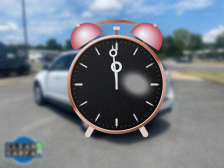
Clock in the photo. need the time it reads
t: 11:59
